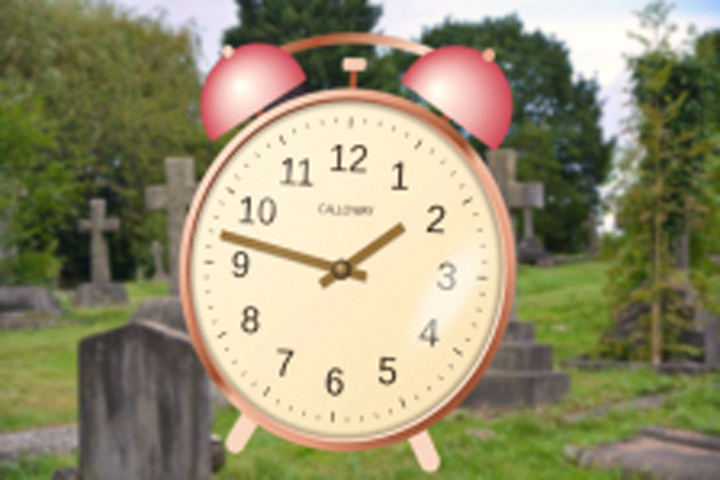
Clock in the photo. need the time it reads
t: 1:47
